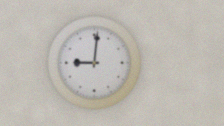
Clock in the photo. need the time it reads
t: 9:01
